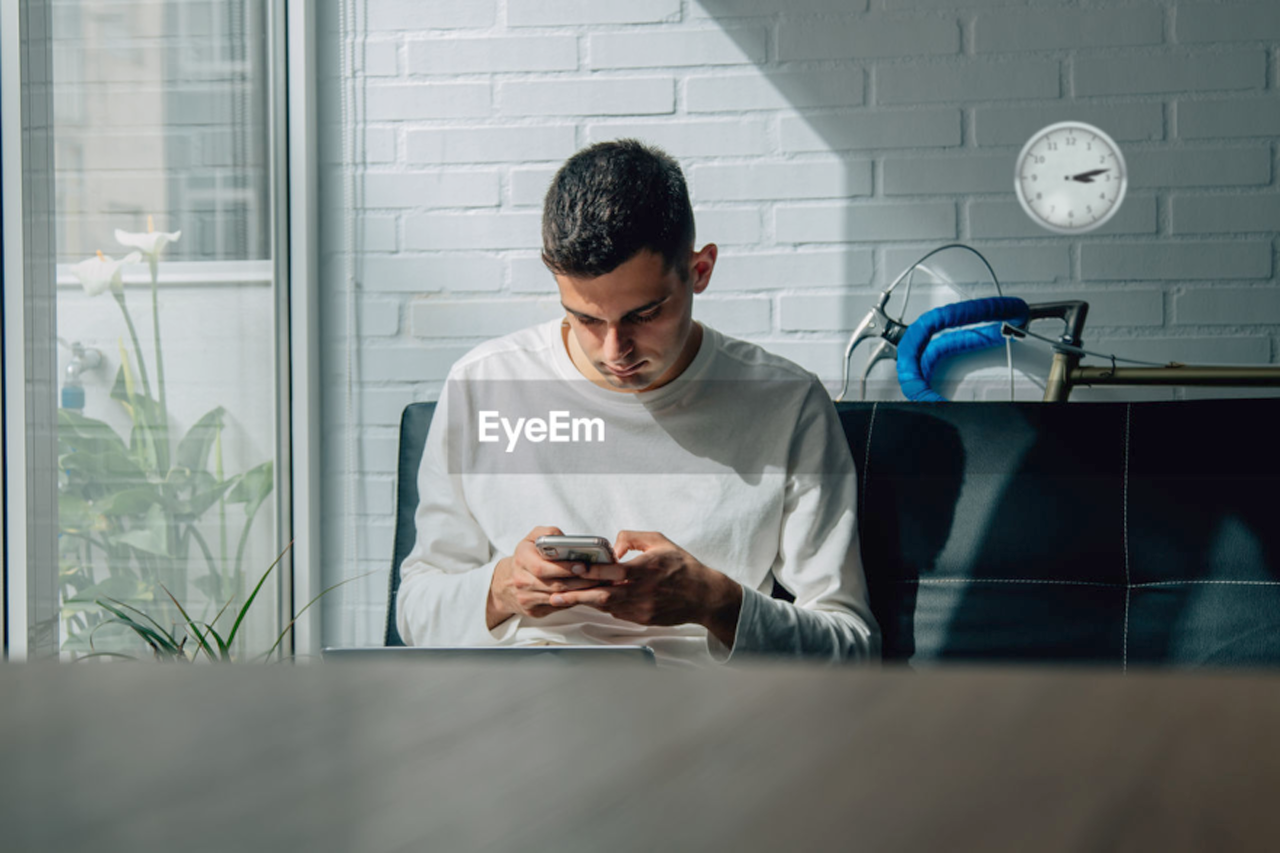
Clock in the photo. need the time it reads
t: 3:13
